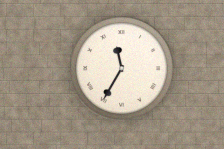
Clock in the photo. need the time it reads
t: 11:35
